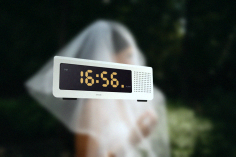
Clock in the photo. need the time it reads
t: 16:56
